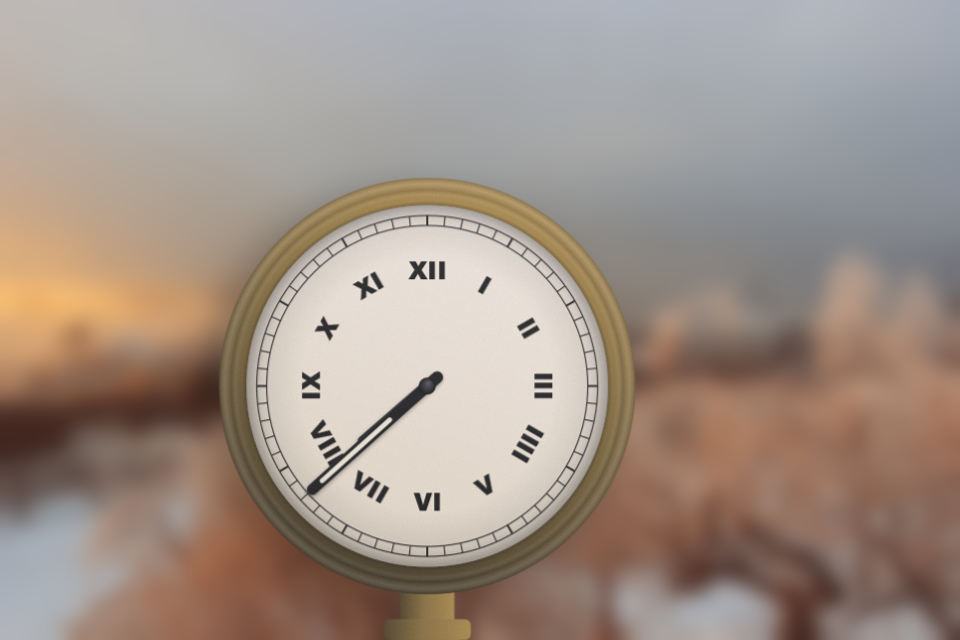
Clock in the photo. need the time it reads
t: 7:38
